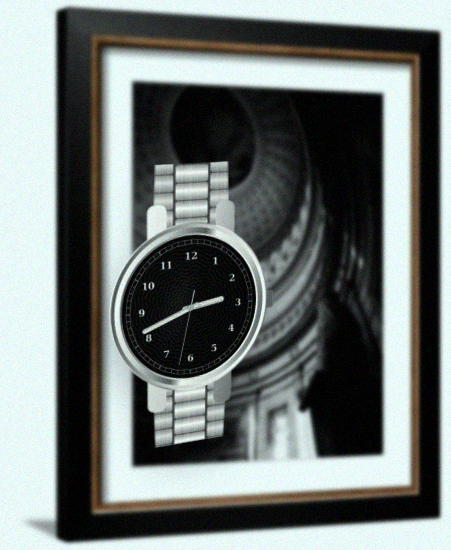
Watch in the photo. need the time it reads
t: 2:41:32
